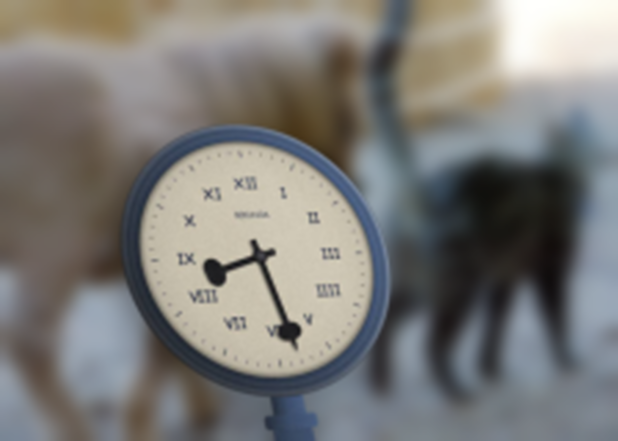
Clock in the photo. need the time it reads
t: 8:28
